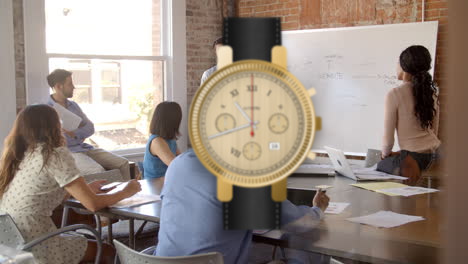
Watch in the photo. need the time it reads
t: 10:42
